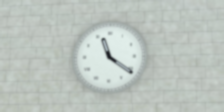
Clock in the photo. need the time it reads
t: 11:21
